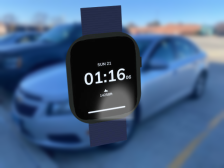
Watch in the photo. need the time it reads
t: 1:16
